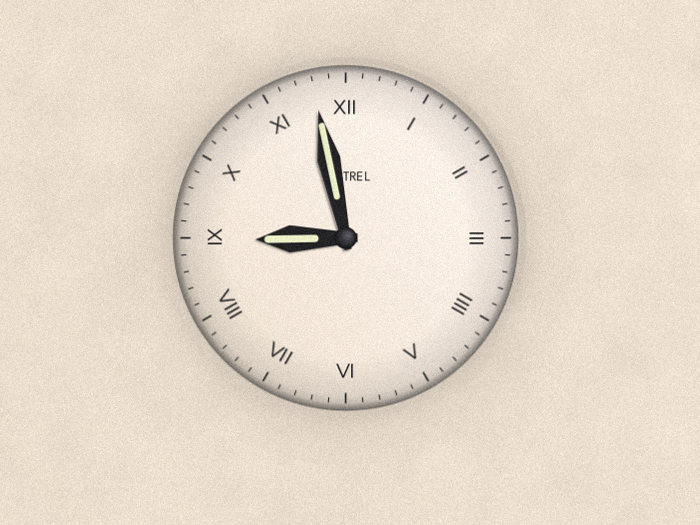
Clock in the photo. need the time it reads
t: 8:58
